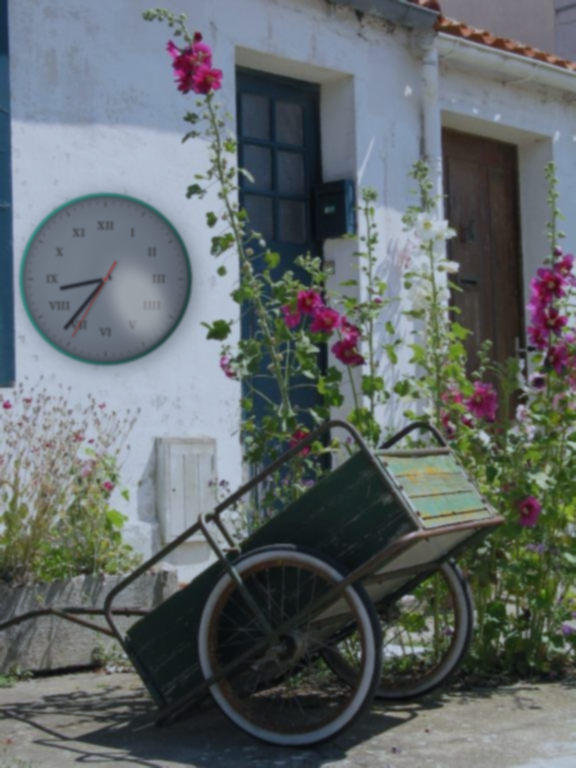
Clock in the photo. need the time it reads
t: 8:36:35
